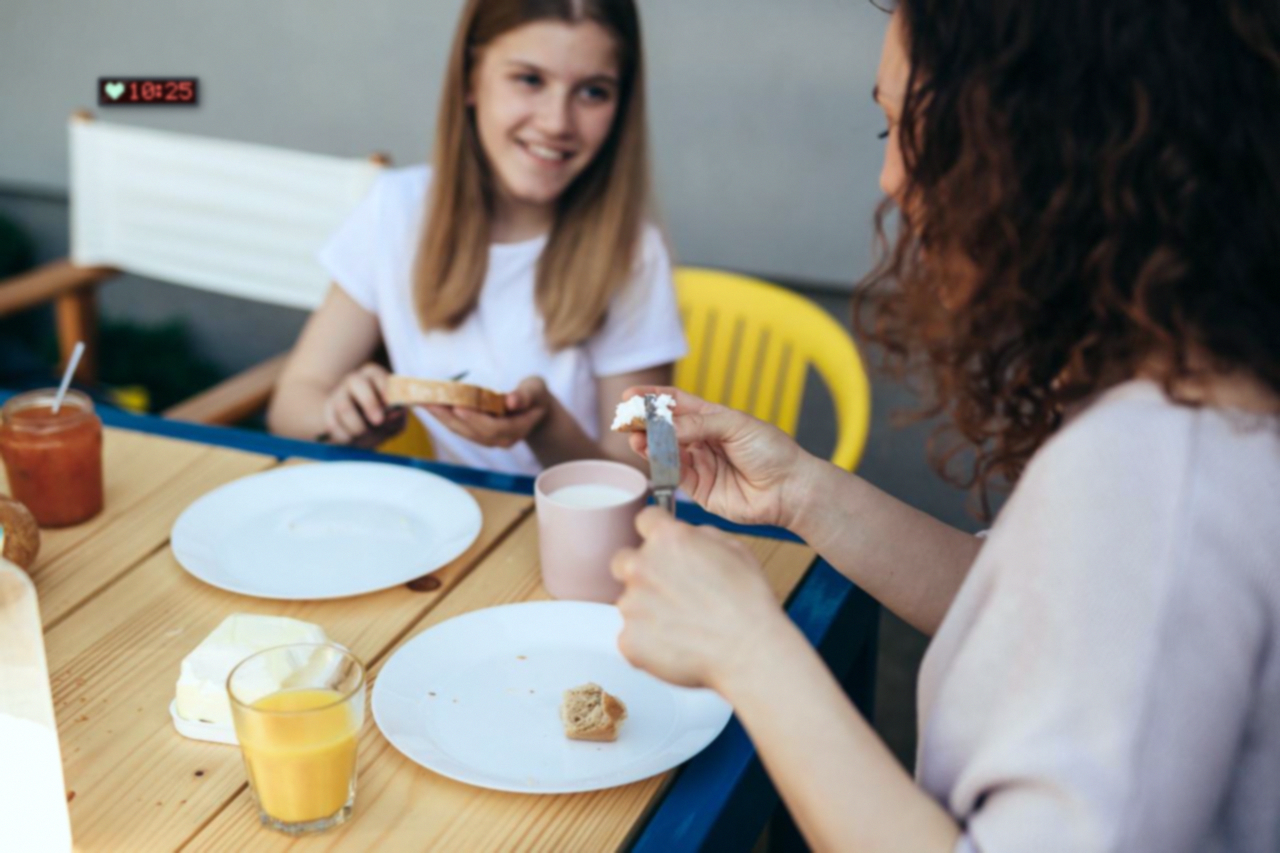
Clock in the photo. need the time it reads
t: 10:25
